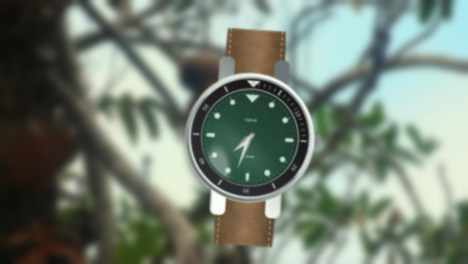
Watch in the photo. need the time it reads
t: 7:33
